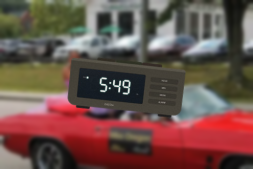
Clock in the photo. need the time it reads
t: 5:49
